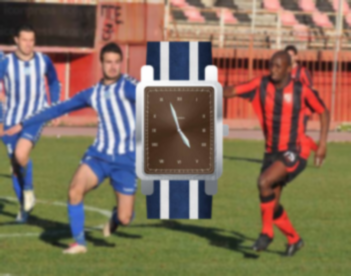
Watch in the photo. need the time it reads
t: 4:57
